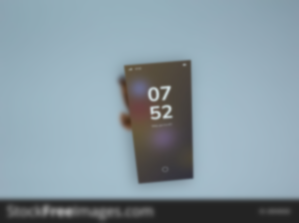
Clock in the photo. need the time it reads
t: 7:52
